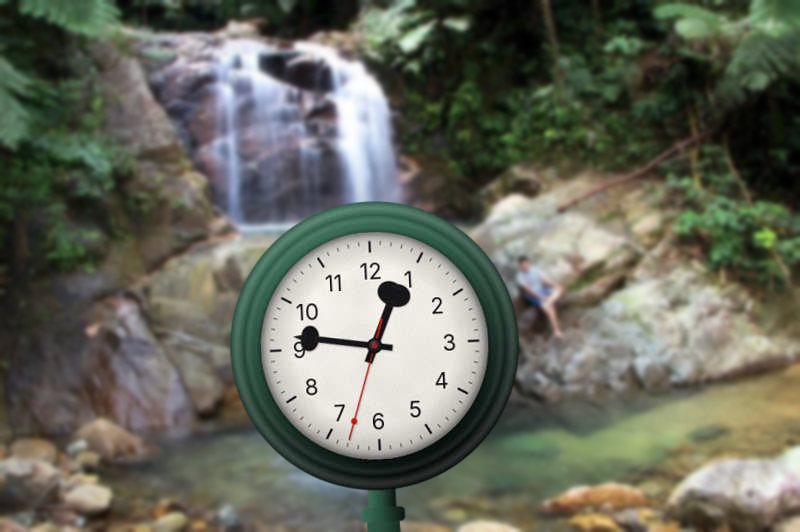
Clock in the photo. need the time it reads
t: 12:46:33
